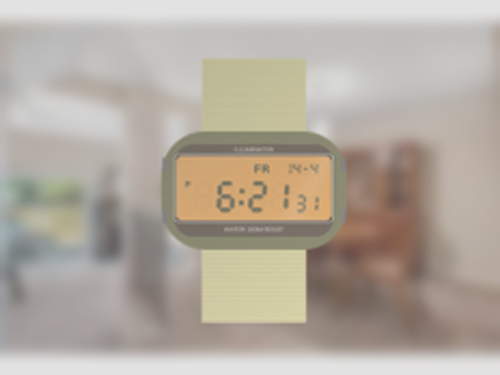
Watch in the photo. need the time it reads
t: 6:21:31
